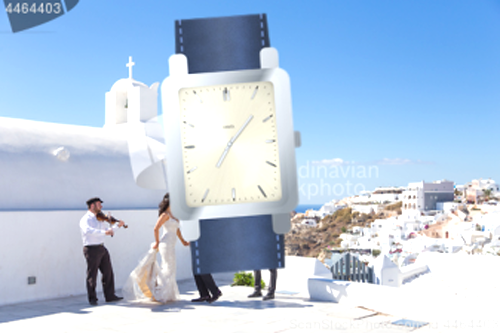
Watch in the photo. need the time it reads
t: 7:07
